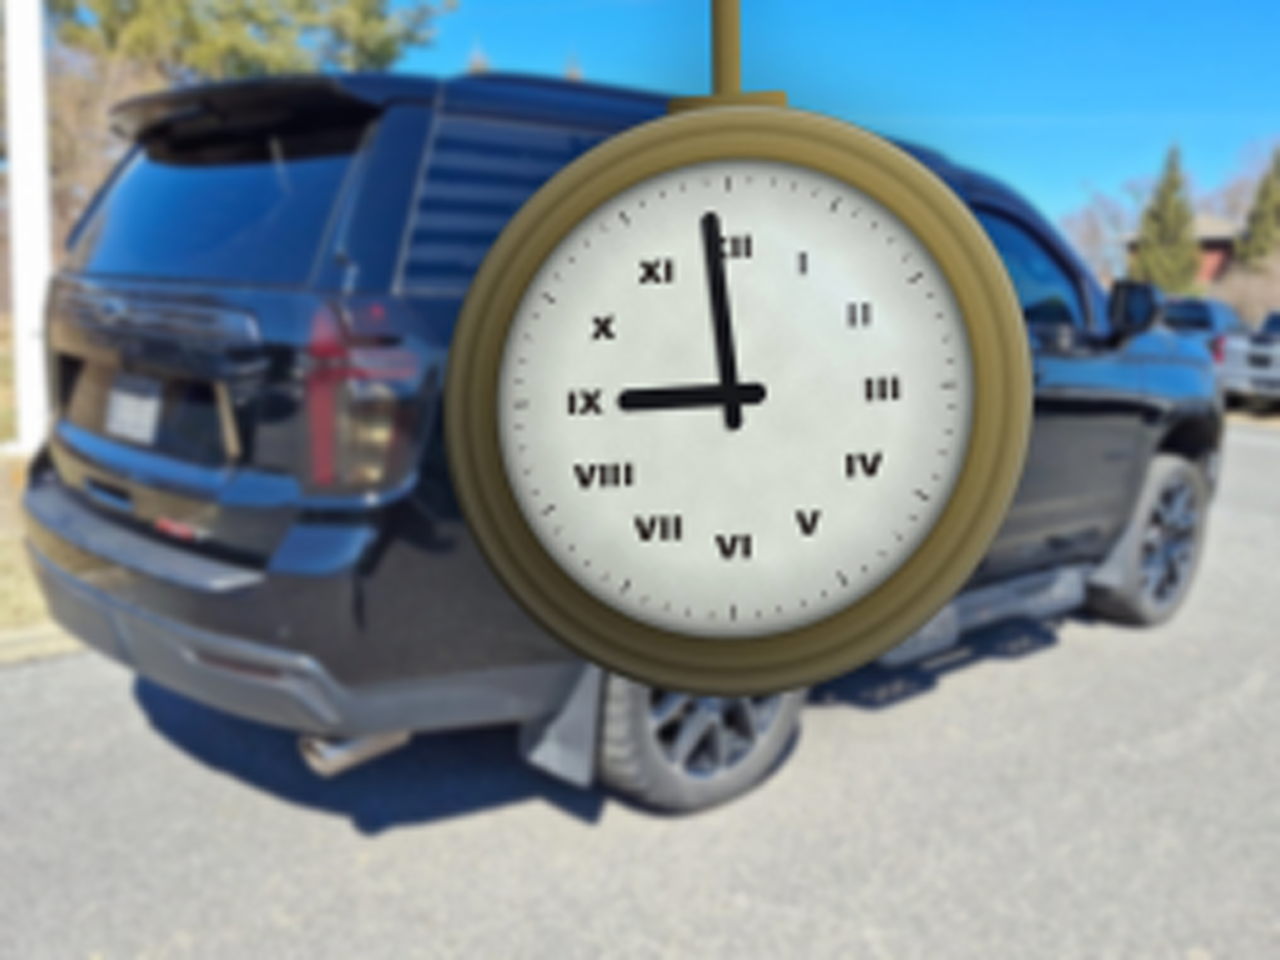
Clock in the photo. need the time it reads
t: 8:59
